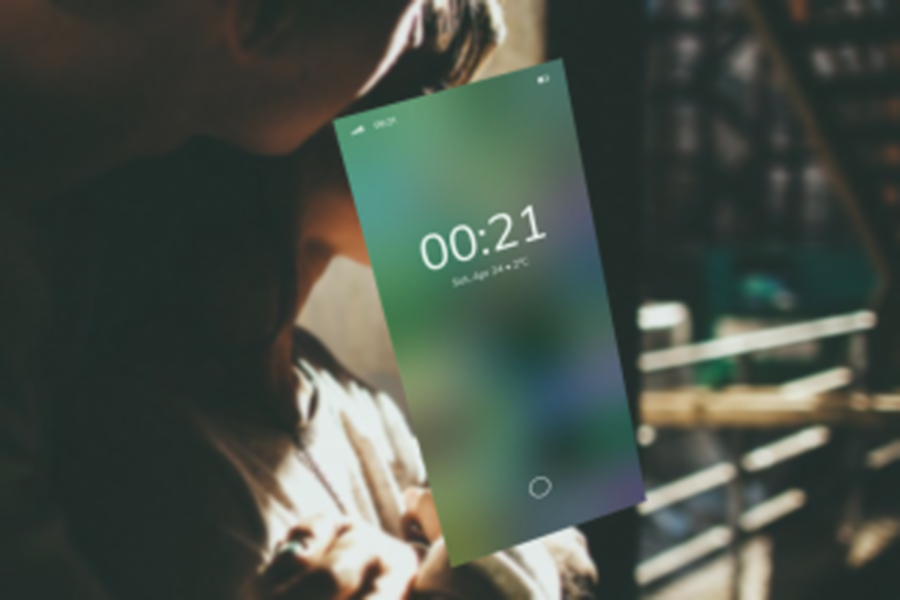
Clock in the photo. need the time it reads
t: 0:21
